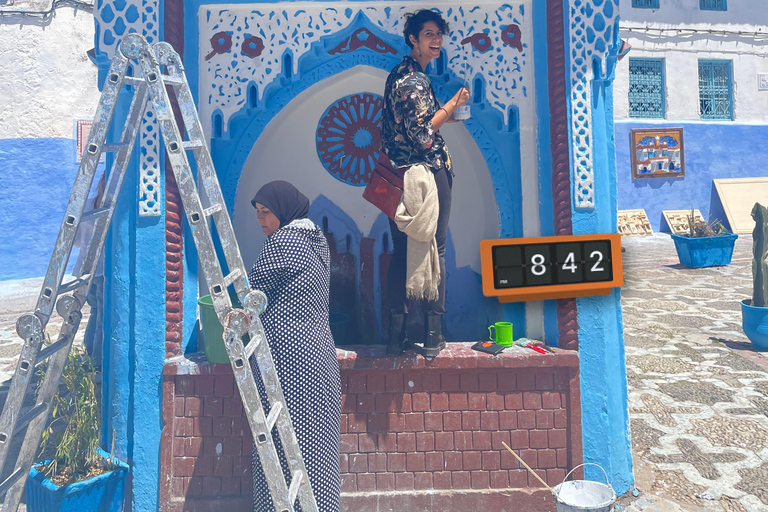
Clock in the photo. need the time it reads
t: 8:42
